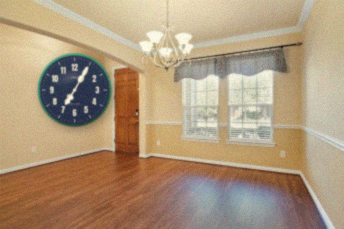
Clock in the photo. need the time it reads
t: 7:05
